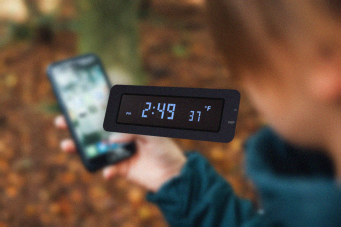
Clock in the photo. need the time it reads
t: 2:49
